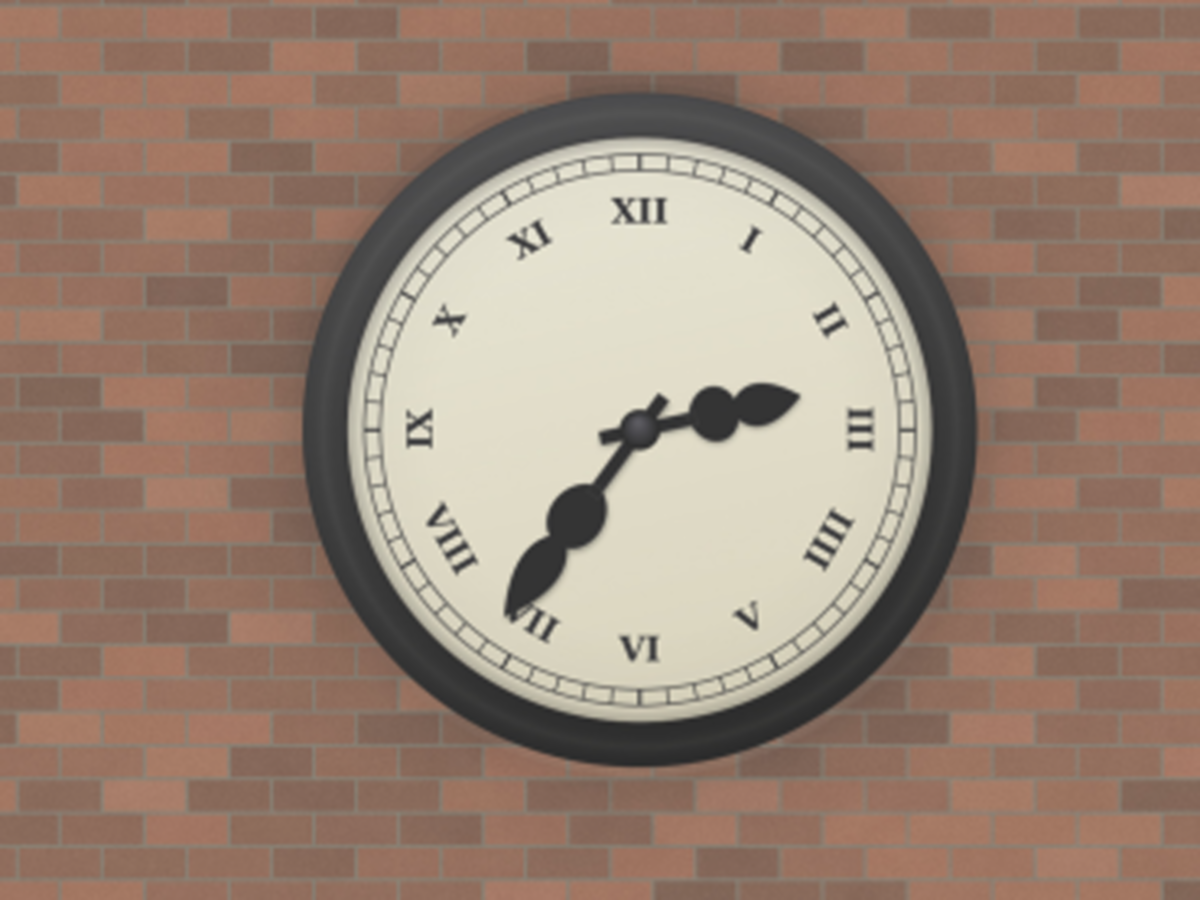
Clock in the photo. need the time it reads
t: 2:36
